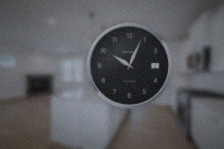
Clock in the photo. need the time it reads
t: 10:04
